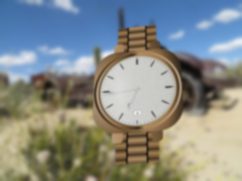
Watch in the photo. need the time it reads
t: 6:44
